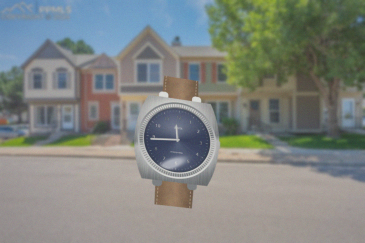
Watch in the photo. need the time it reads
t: 11:44
